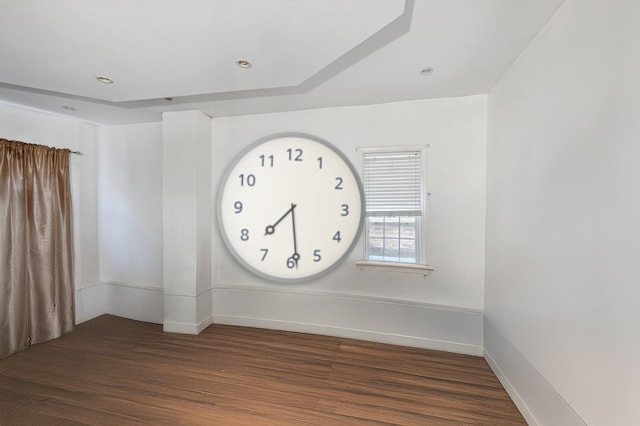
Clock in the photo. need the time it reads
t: 7:29
